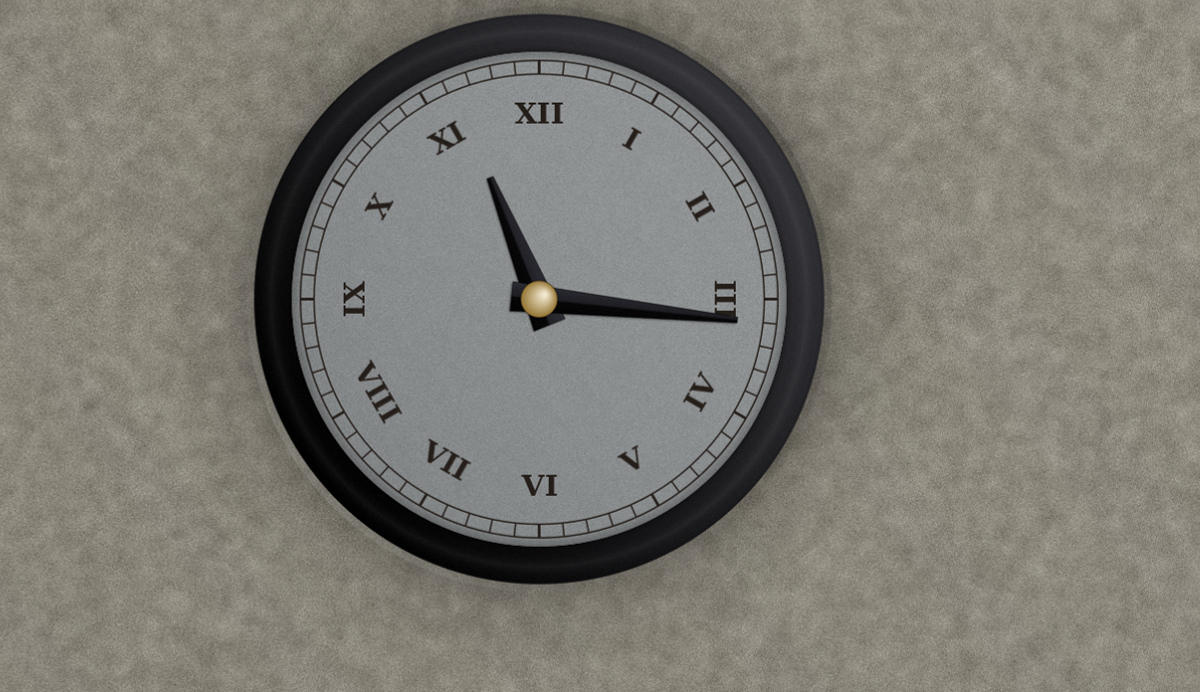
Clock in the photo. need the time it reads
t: 11:16
